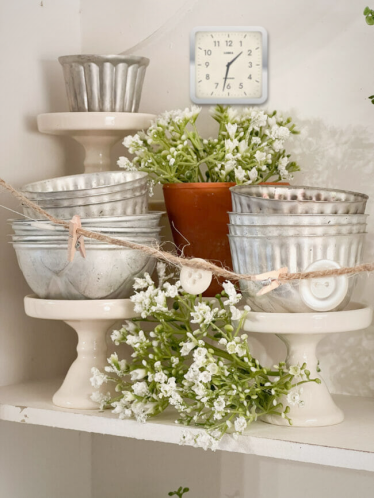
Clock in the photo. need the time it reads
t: 1:32
